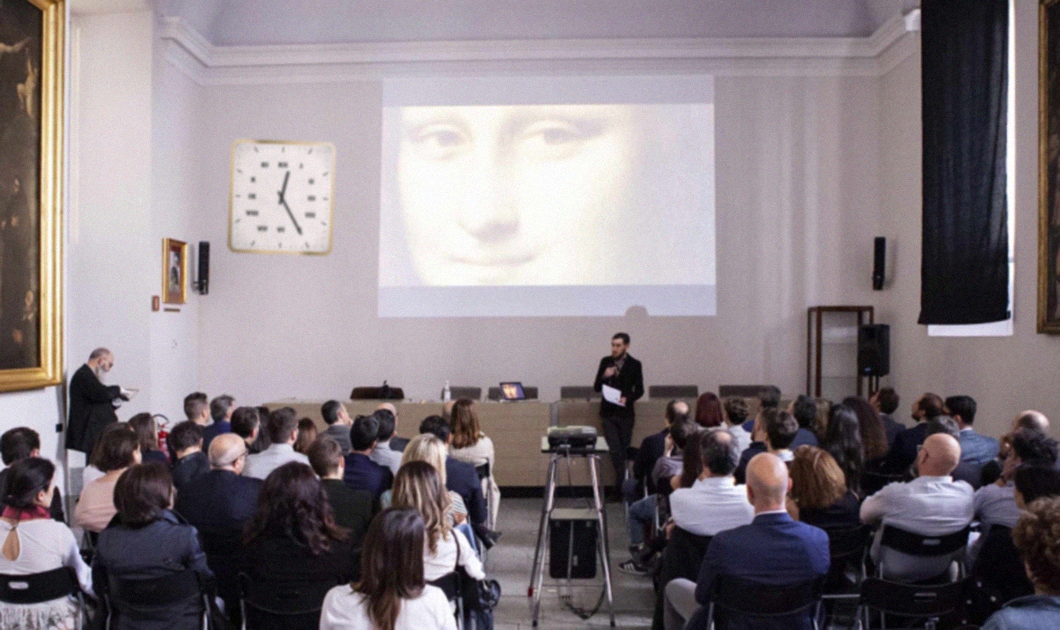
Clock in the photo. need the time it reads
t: 12:25
